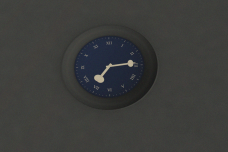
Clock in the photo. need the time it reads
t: 7:14
